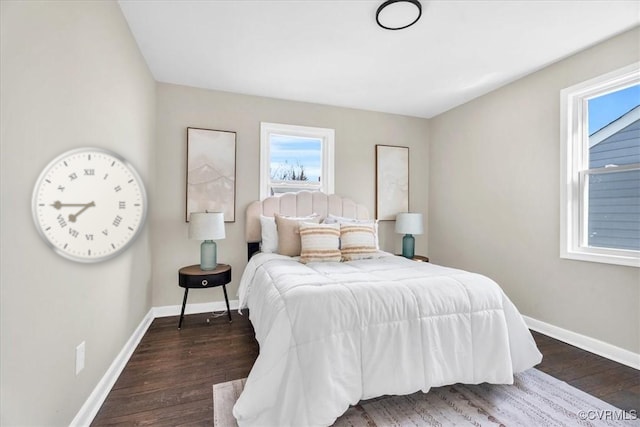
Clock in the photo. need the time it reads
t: 7:45
